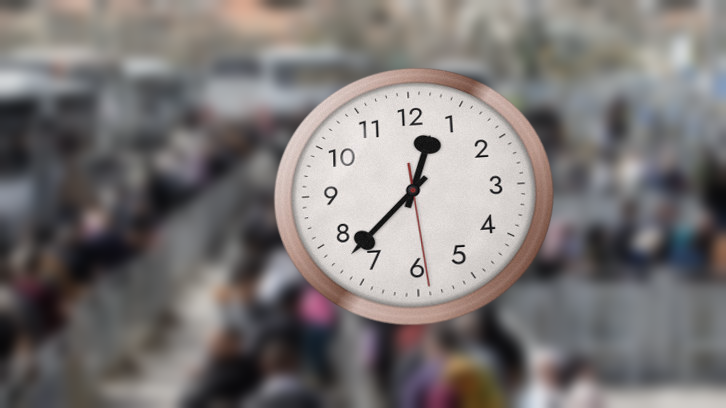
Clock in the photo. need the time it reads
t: 12:37:29
